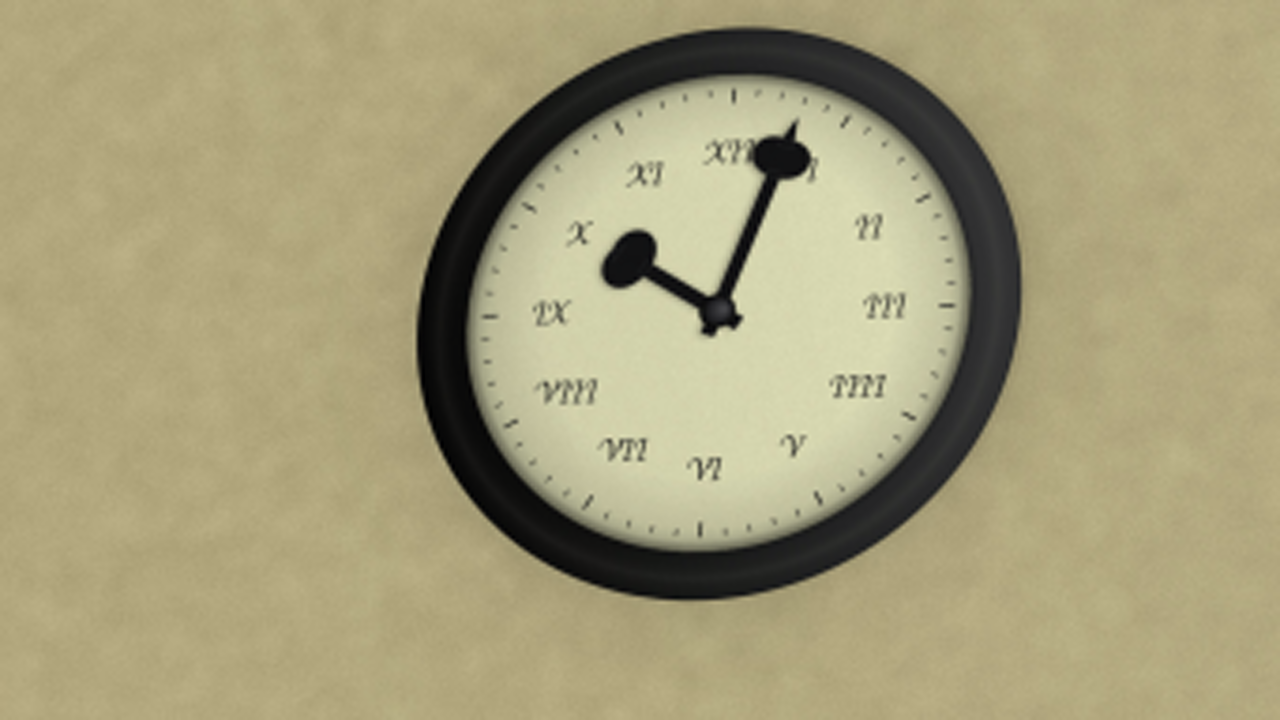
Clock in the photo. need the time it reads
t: 10:03
